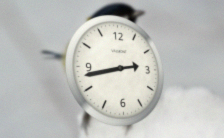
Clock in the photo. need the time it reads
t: 2:43
